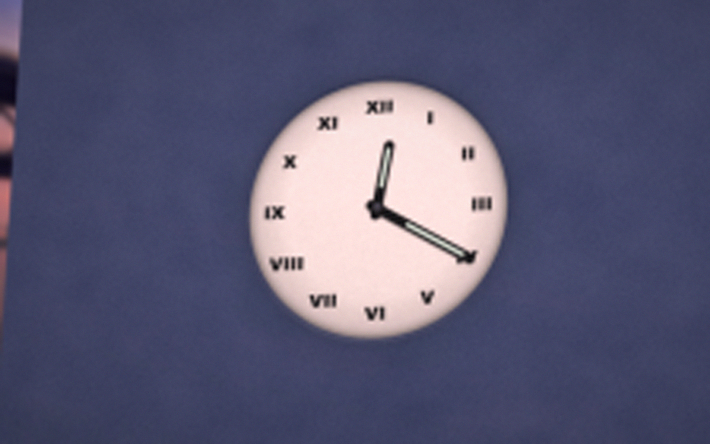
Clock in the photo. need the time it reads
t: 12:20
